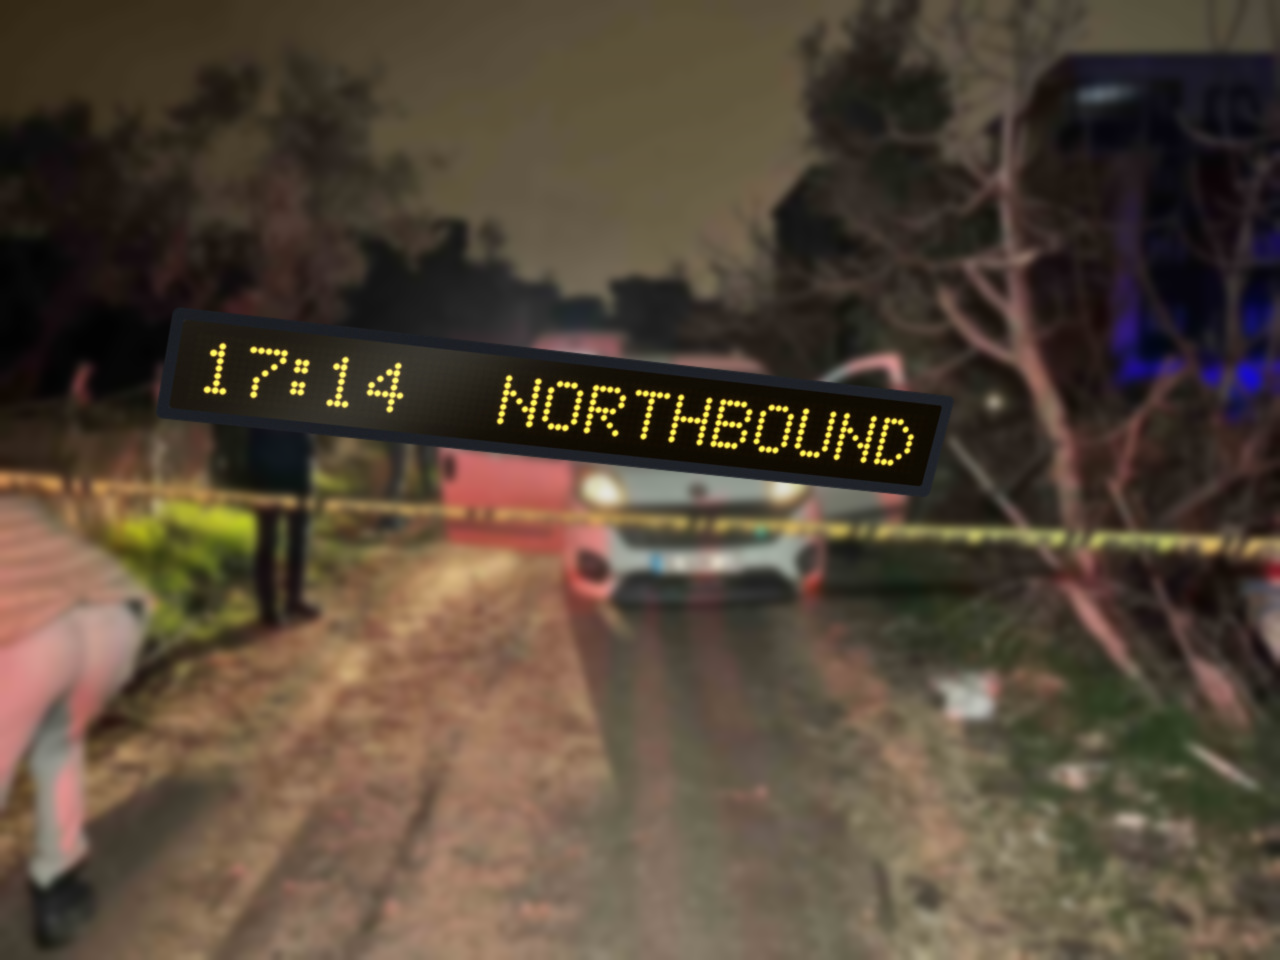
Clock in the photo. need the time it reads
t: 17:14
